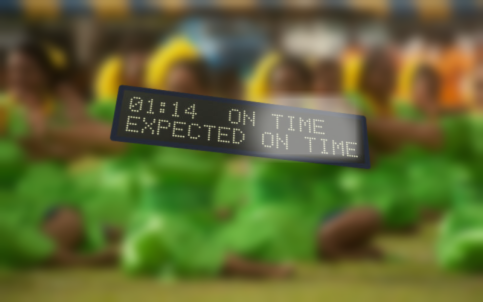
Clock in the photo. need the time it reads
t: 1:14
